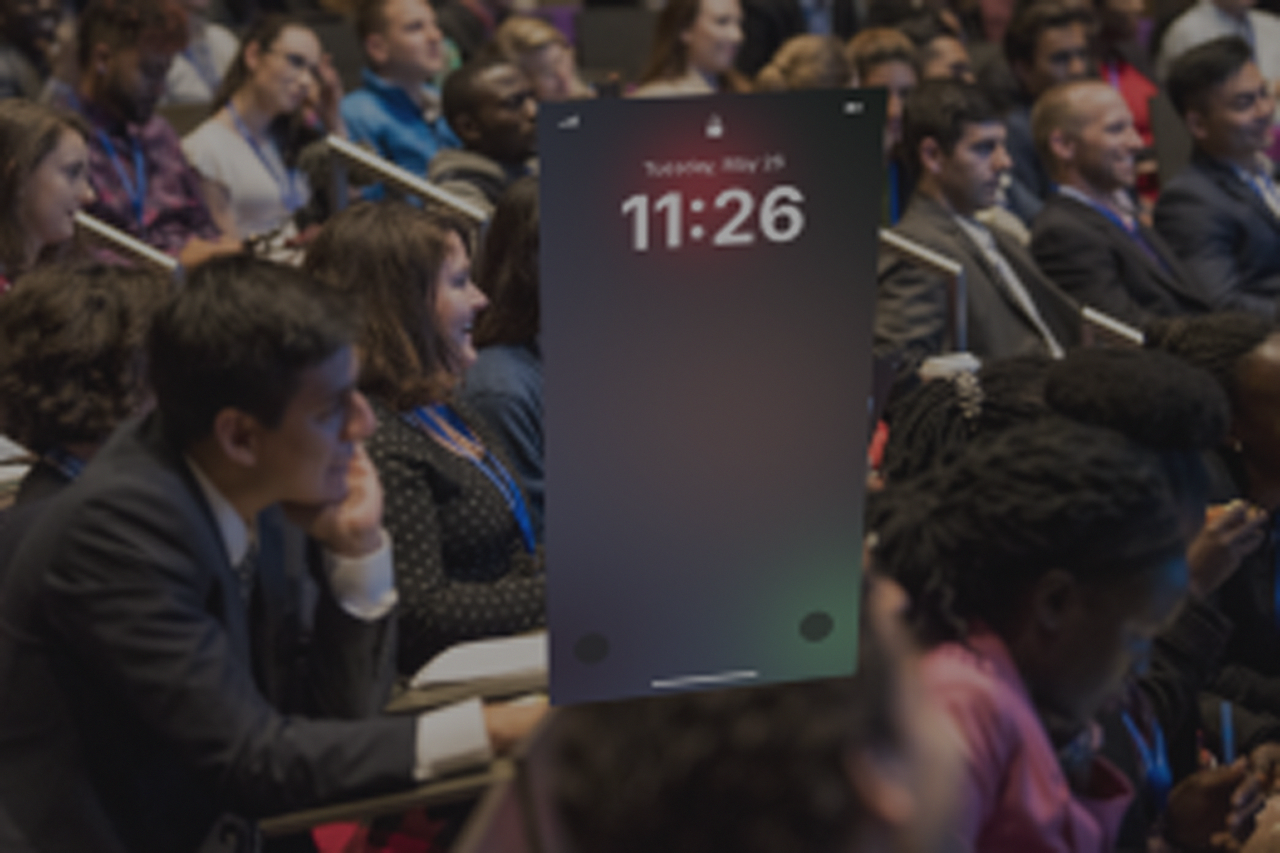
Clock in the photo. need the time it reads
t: 11:26
